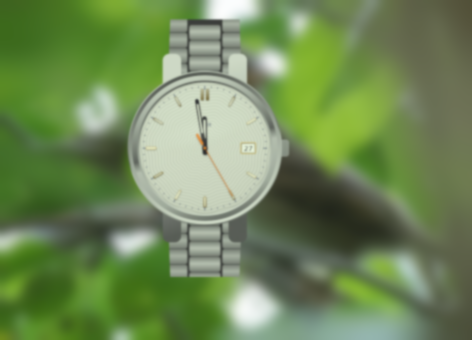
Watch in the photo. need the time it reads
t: 11:58:25
